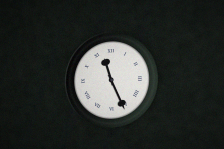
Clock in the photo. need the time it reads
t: 11:26
